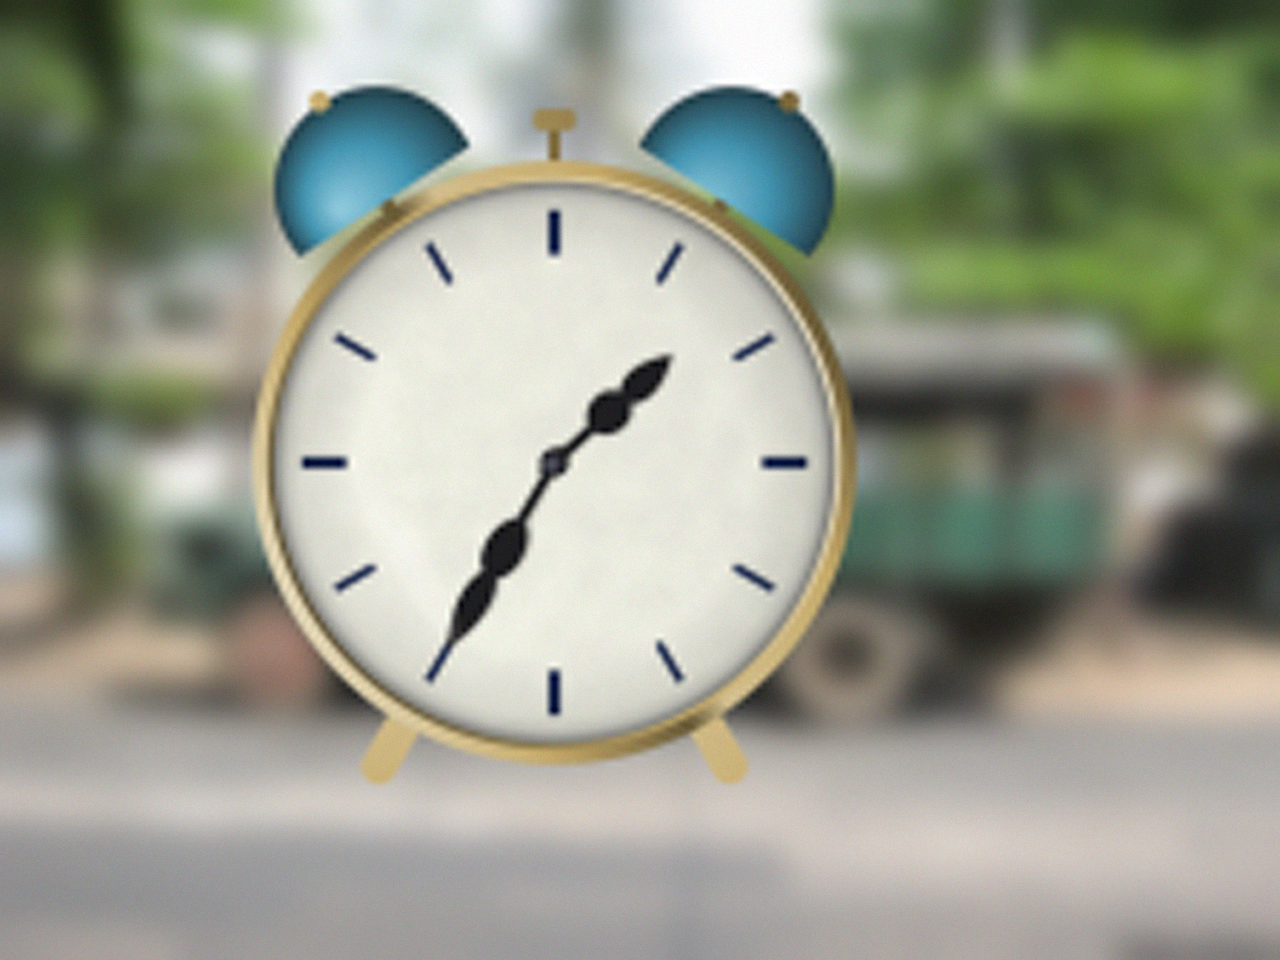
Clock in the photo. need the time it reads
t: 1:35
